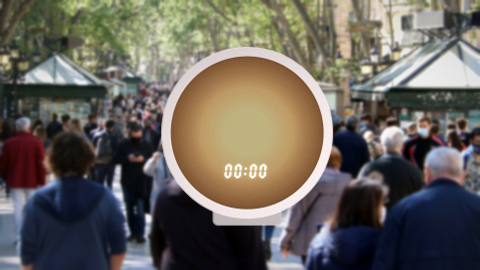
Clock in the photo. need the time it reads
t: 0:00
